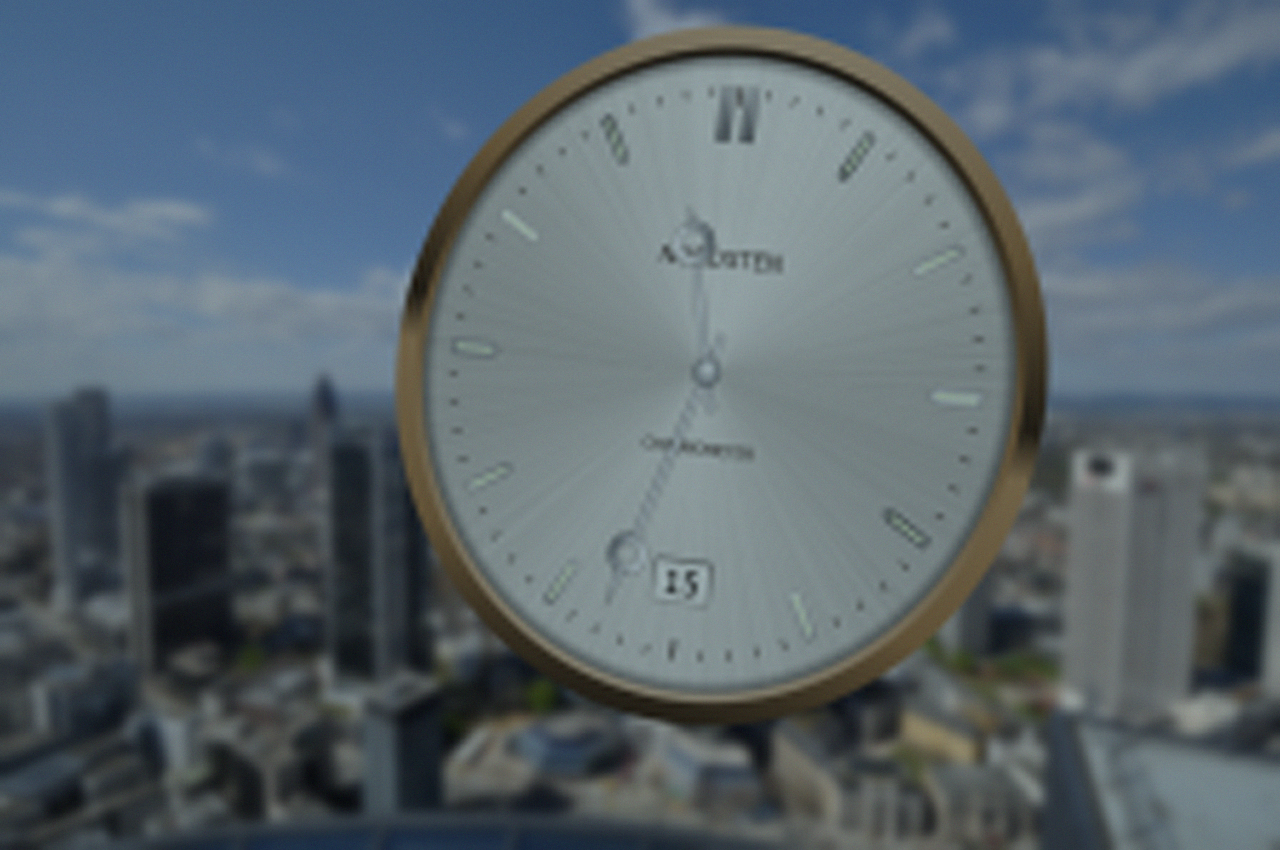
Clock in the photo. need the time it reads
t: 11:33
